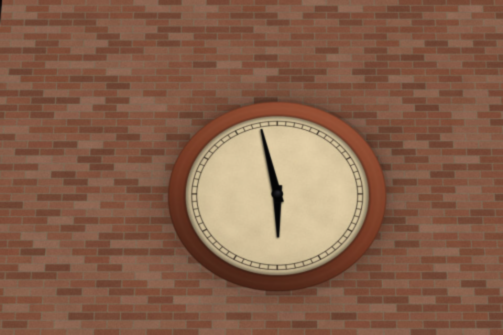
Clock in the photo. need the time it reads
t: 5:58
